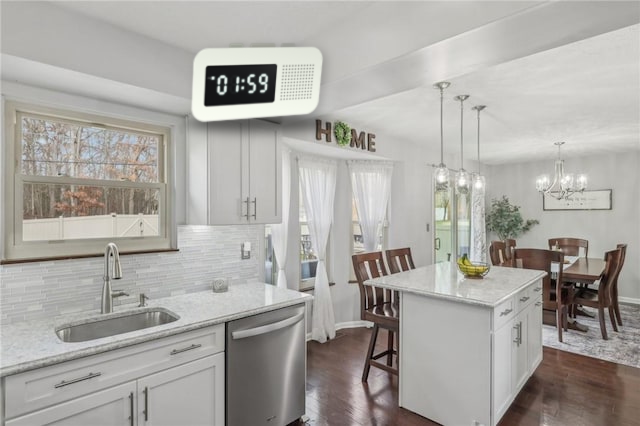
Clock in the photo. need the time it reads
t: 1:59
